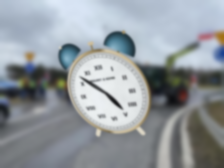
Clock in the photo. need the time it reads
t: 4:52
